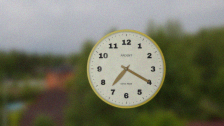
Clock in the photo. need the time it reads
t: 7:20
